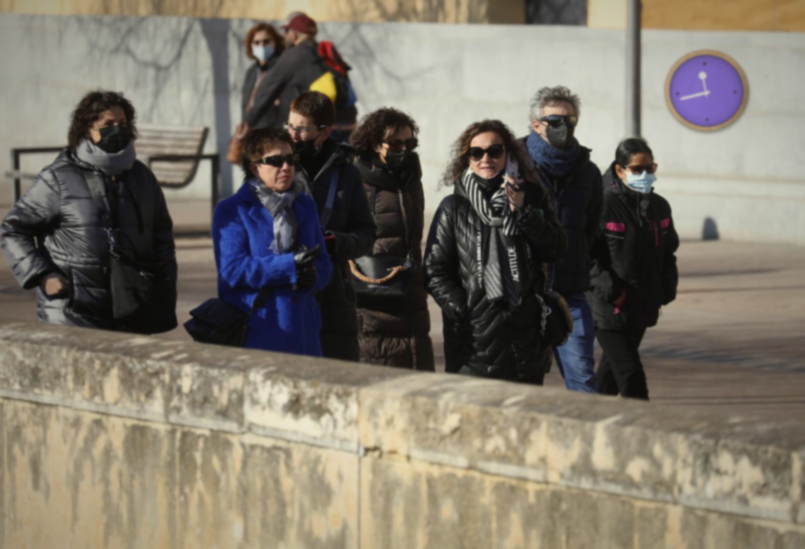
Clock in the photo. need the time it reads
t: 11:43
